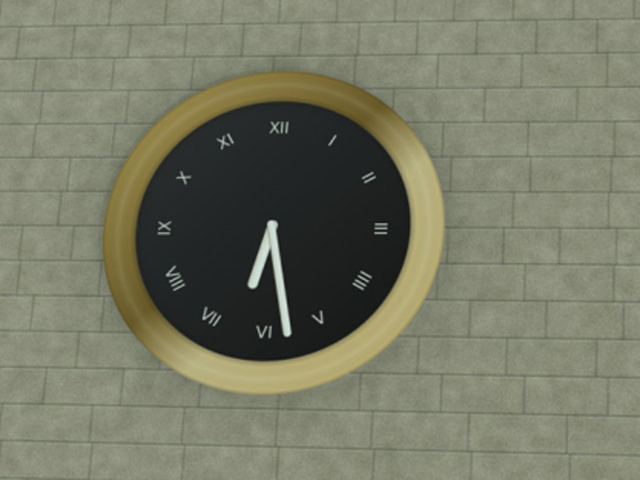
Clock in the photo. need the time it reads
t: 6:28
